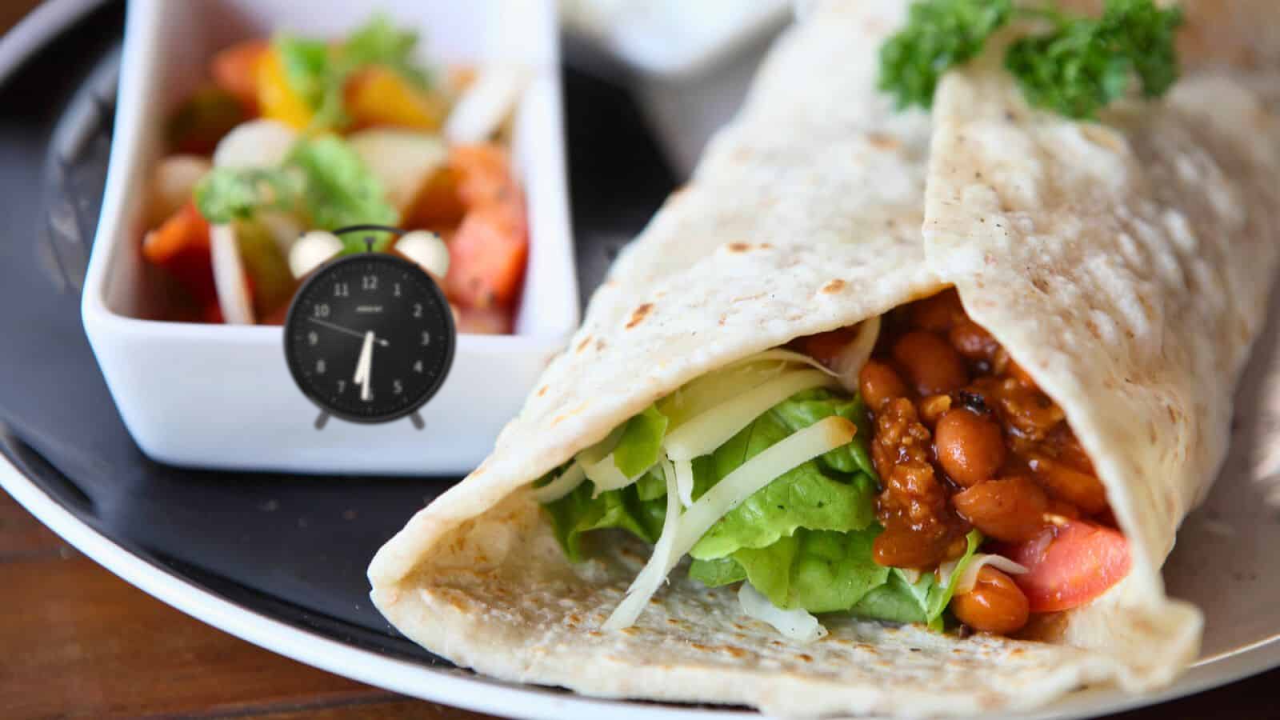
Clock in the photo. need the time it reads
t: 6:30:48
